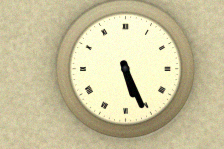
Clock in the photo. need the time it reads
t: 5:26
